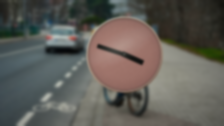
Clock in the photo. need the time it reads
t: 3:48
